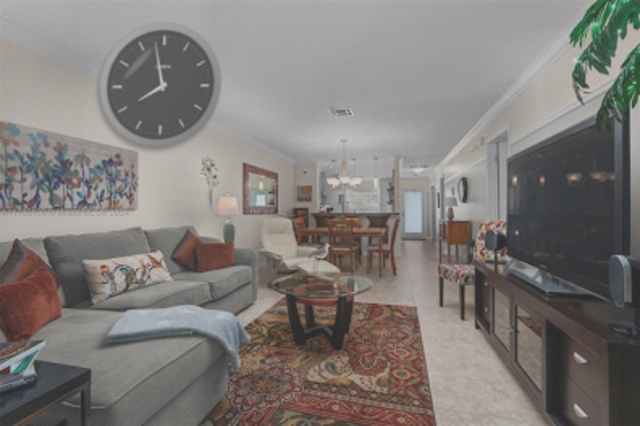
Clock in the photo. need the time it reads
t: 7:58
